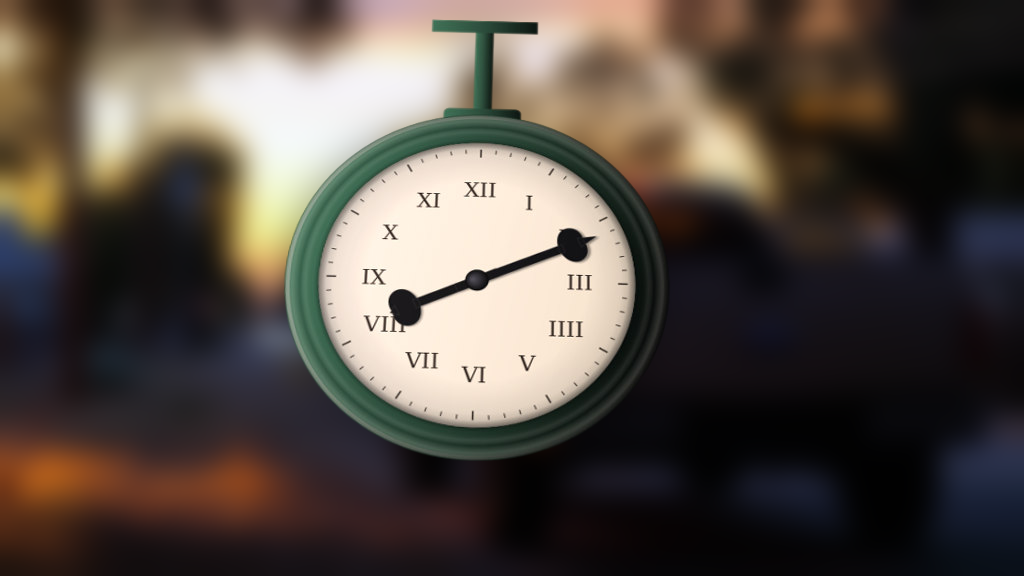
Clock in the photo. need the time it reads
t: 8:11
